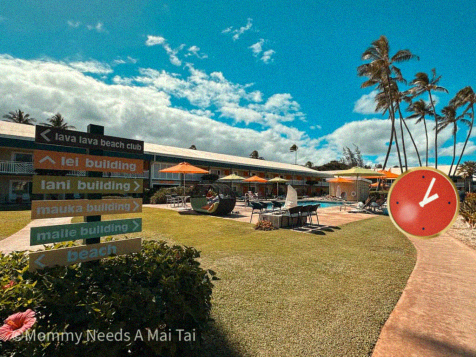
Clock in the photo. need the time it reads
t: 2:04
